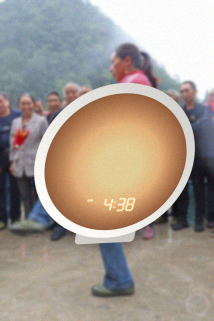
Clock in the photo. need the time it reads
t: 4:38
